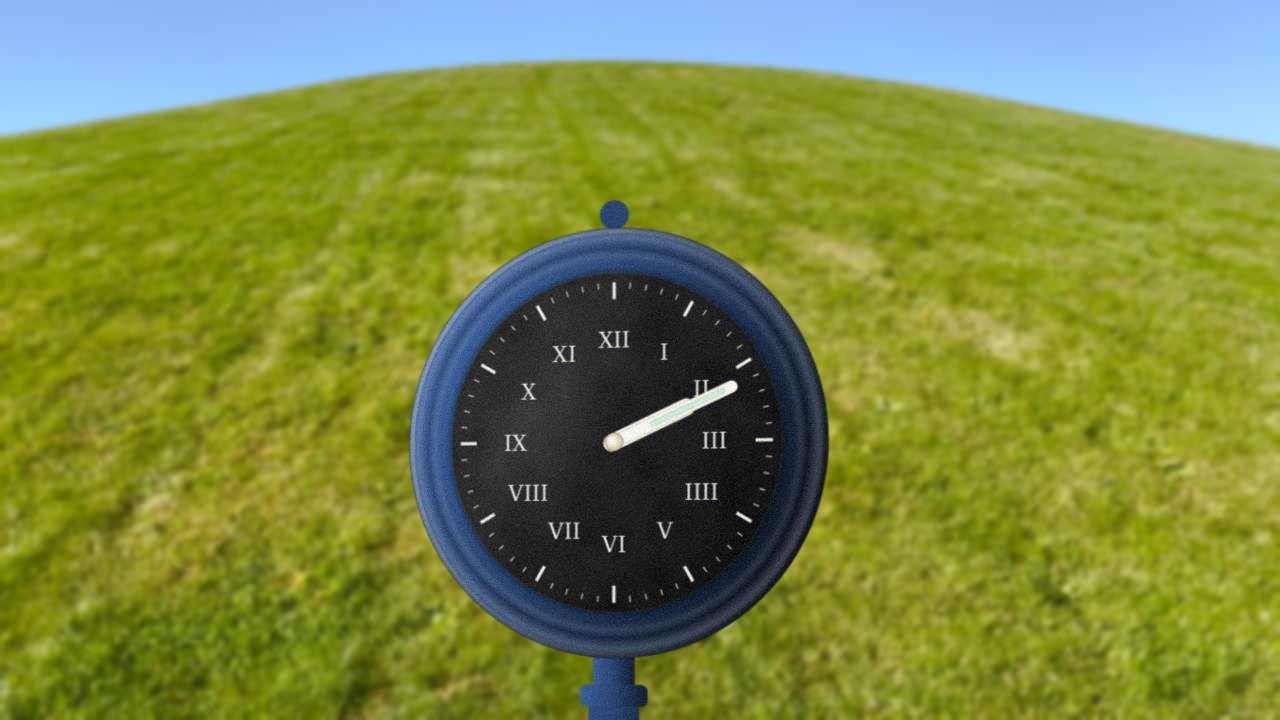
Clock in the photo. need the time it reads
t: 2:11
